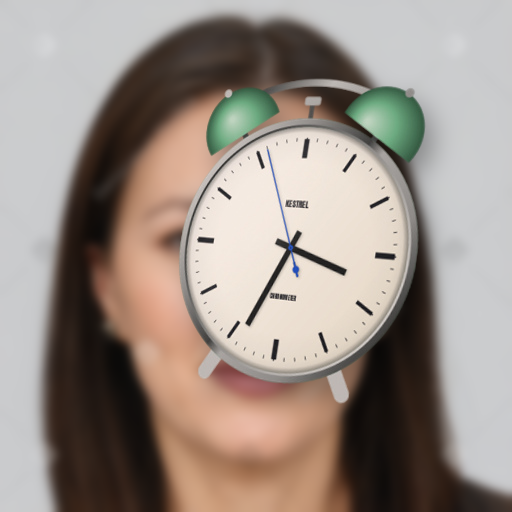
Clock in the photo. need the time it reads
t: 3:33:56
